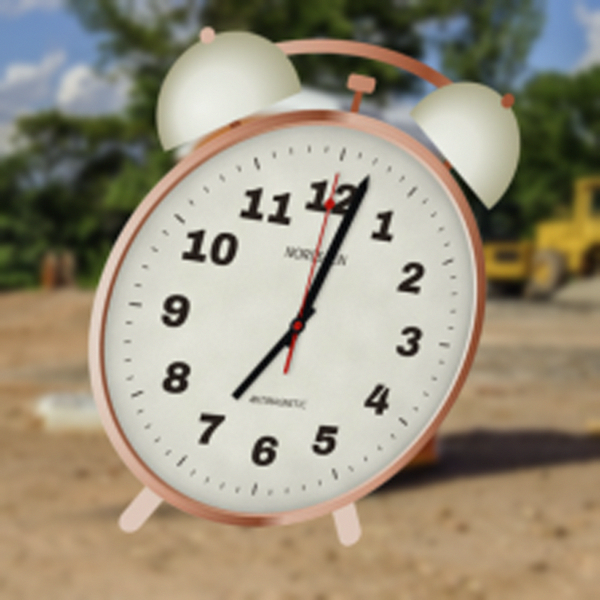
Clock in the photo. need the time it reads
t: 7:02:00
